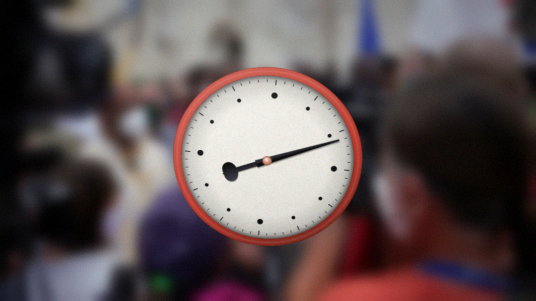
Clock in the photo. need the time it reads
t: 8:11
